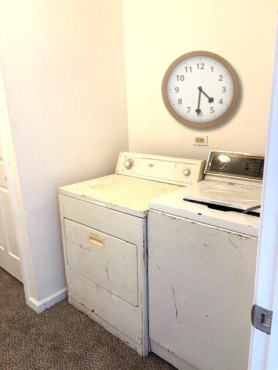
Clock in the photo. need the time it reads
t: 4:31
